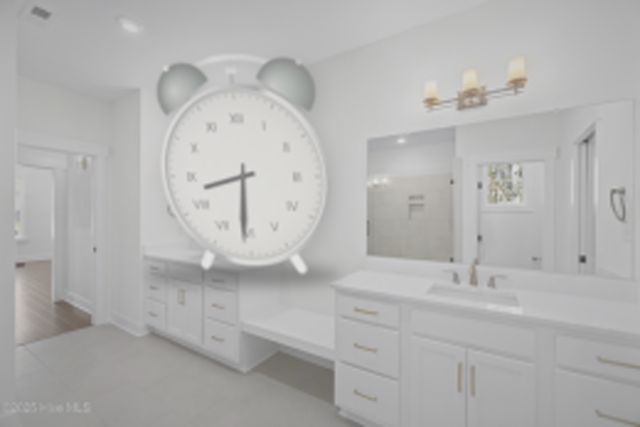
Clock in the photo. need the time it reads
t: 8:31
